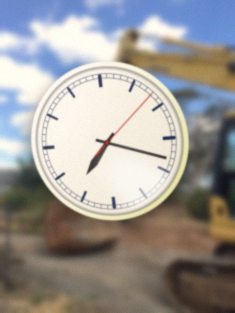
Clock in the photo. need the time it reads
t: 7:18:08
